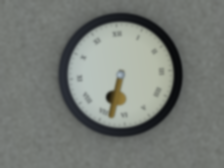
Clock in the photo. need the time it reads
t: 6:33
